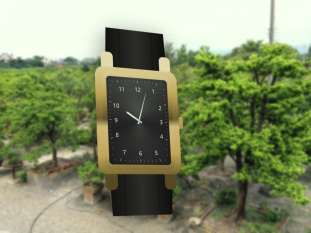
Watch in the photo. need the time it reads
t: 10:03
